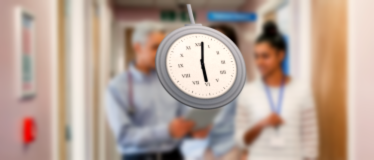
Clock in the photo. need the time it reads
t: 6:02
